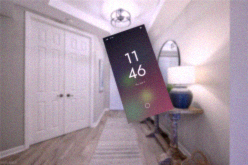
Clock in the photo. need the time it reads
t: 11:46
